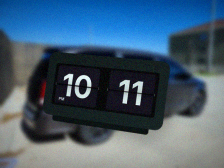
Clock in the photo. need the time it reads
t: 10:11
